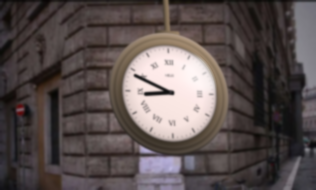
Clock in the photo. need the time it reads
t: 8:49
